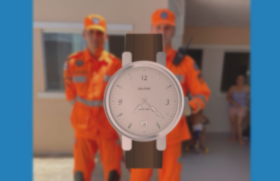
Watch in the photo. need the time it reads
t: 7:22
